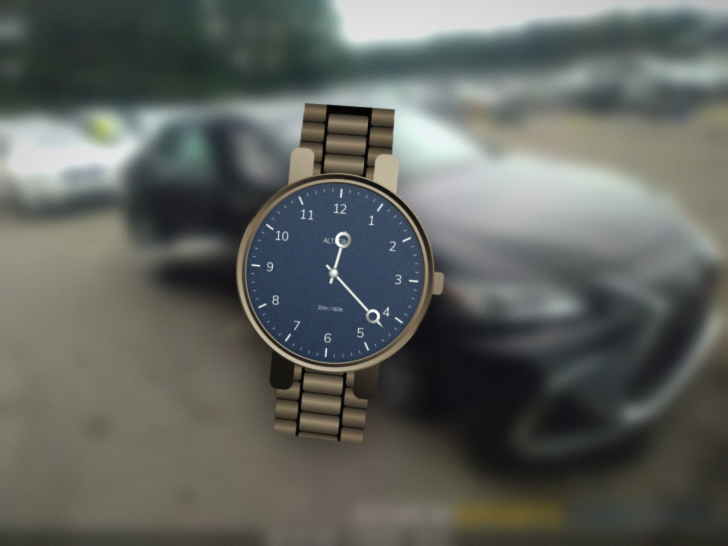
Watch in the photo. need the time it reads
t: 12:22
